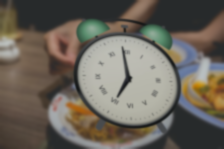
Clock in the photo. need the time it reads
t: 6:59
